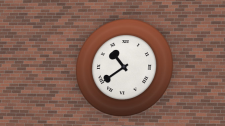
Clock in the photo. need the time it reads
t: 10:39
